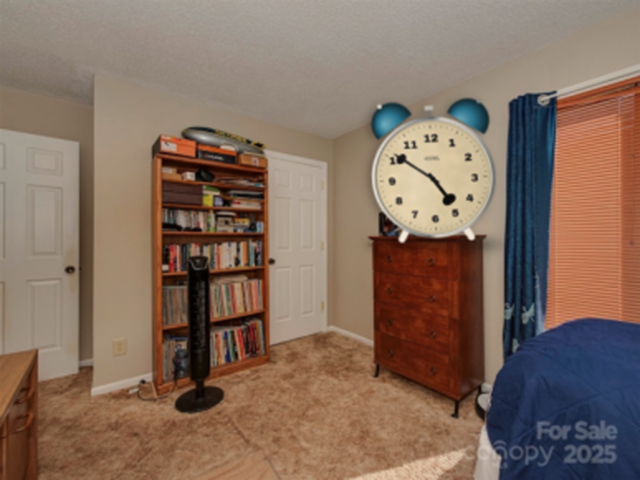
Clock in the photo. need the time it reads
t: 4:51
